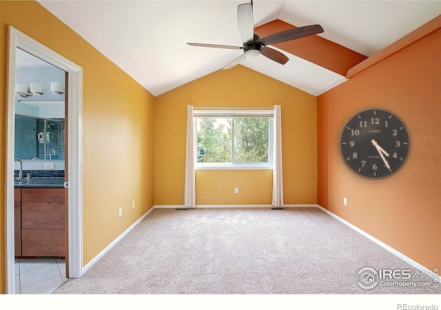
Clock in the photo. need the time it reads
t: 4:25
